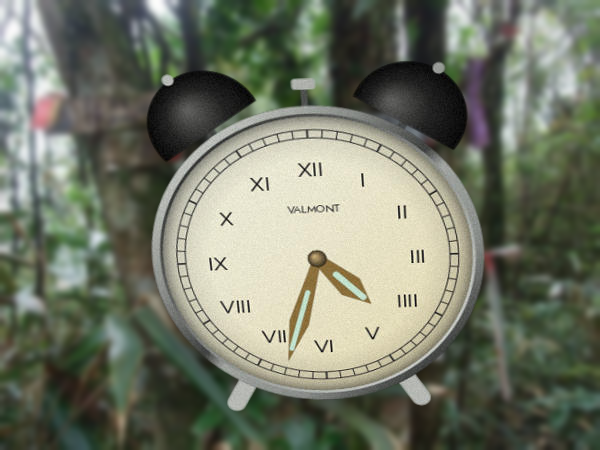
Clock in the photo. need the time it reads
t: 4:33
